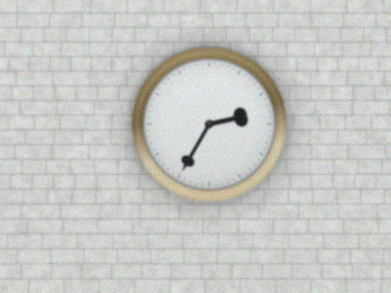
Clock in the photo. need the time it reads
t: 2:35
